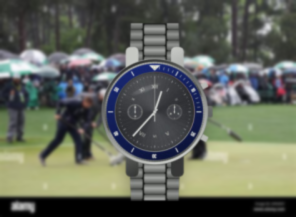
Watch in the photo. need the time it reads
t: 12:37
